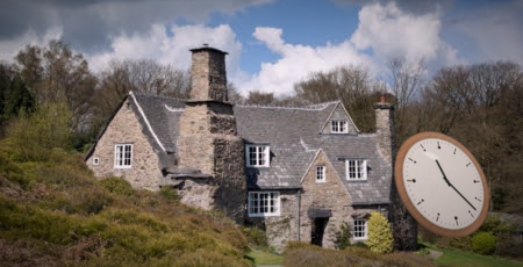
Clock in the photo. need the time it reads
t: 11:23
